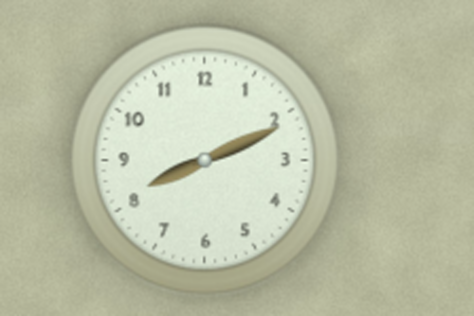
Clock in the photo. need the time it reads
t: 8:11
